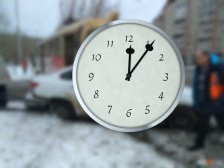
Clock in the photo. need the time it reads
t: 12:06
